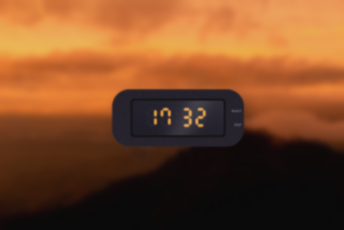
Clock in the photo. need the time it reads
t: 17:32
